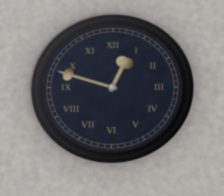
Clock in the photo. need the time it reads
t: 12:48
